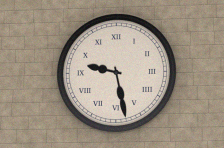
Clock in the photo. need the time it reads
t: 9:28
